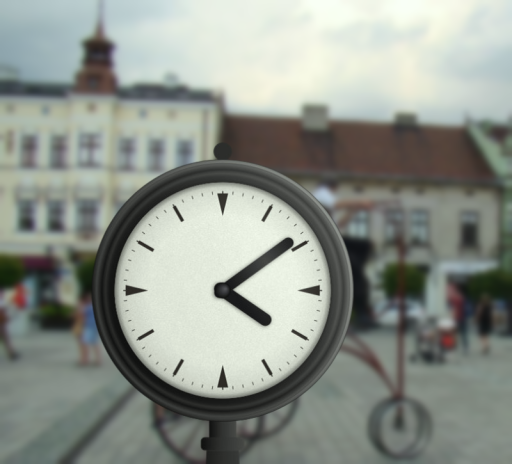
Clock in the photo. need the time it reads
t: 4:09
